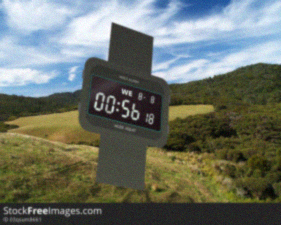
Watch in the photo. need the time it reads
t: 0:56:18
